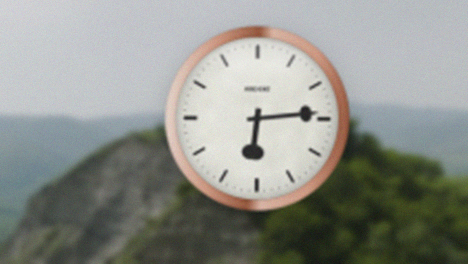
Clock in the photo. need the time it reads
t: 6:14
